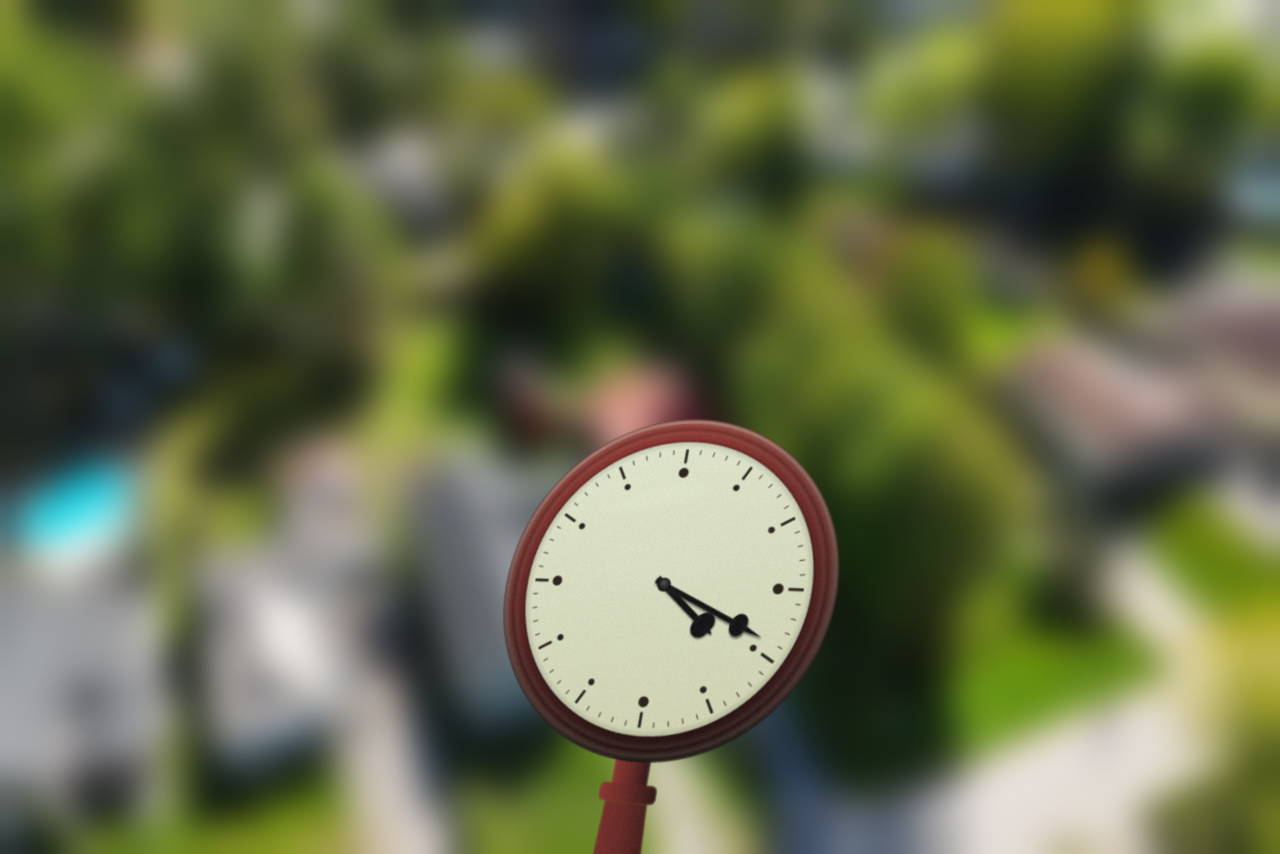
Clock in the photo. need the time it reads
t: 4:19
